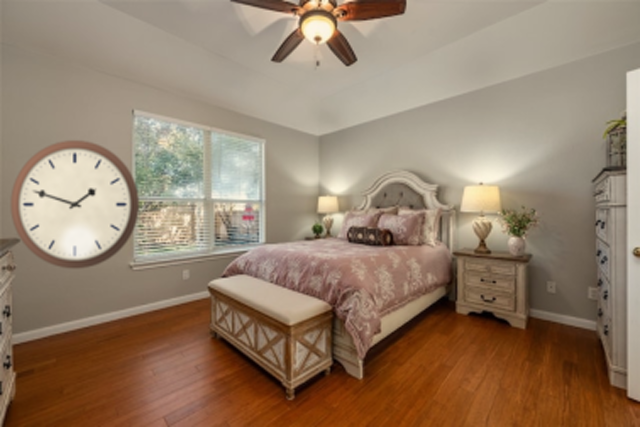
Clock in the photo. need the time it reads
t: 1:48
